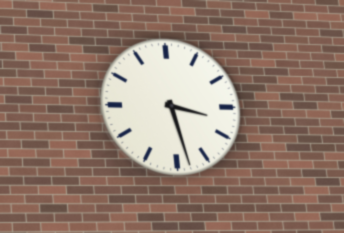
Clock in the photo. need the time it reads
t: 3:28
